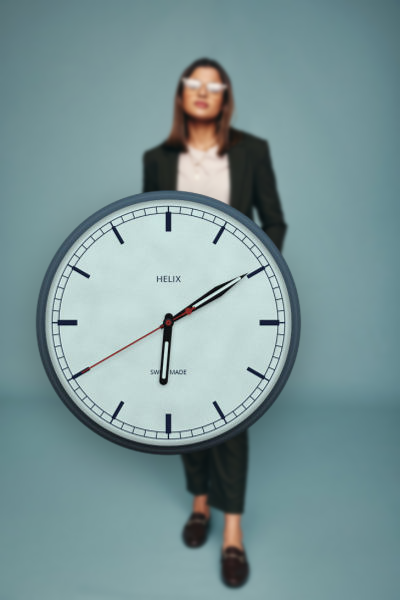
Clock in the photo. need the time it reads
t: 6:09:40
